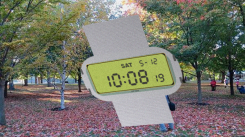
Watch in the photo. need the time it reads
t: 10:08:19
